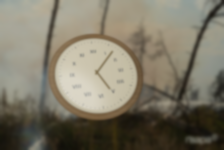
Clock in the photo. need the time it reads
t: 5:07
